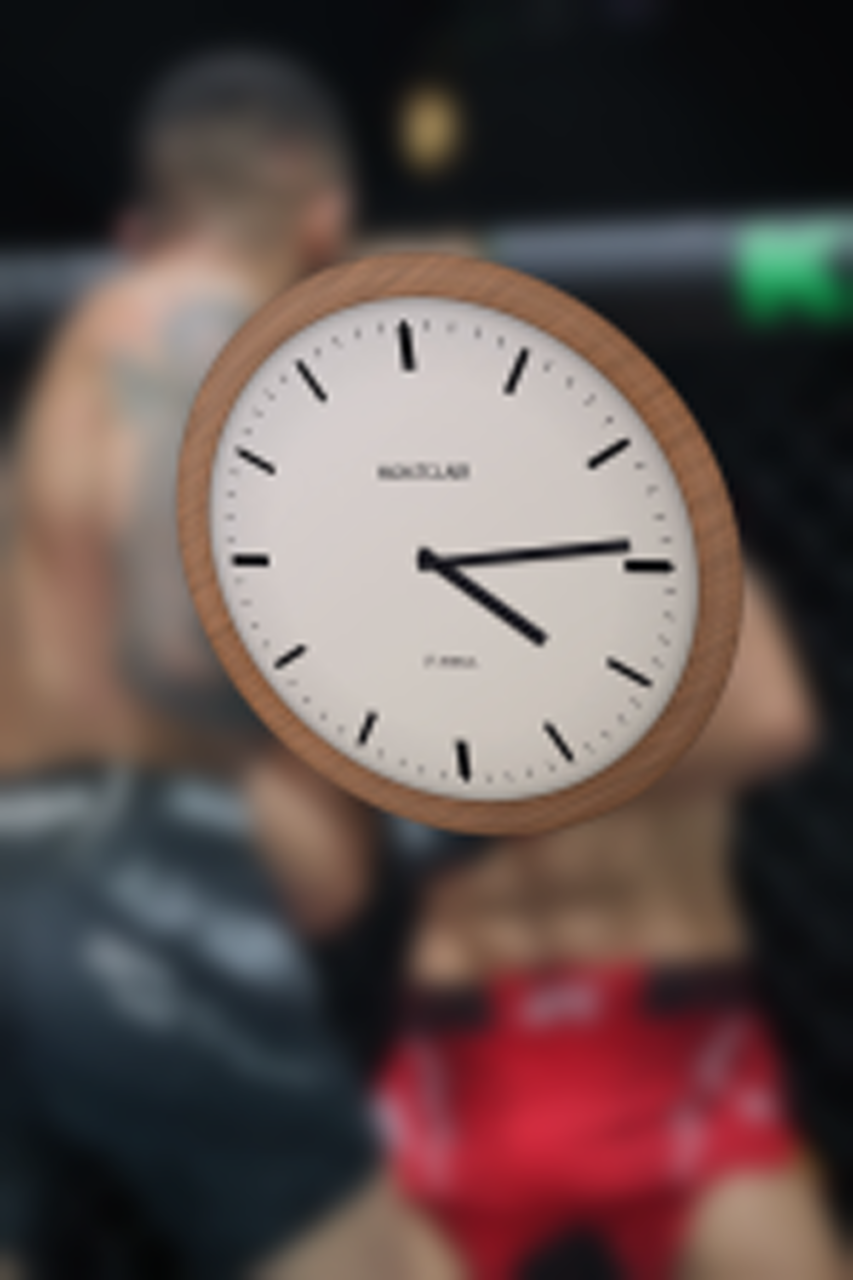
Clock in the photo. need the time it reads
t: 4:14
